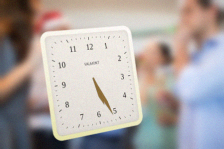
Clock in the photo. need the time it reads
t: 5:26
